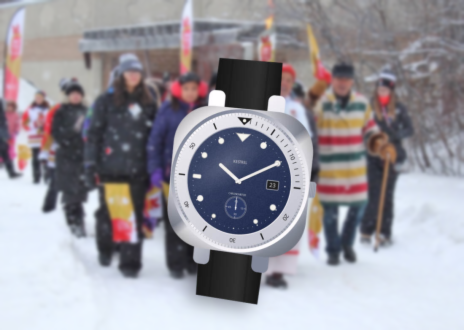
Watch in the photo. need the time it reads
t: 10:10
